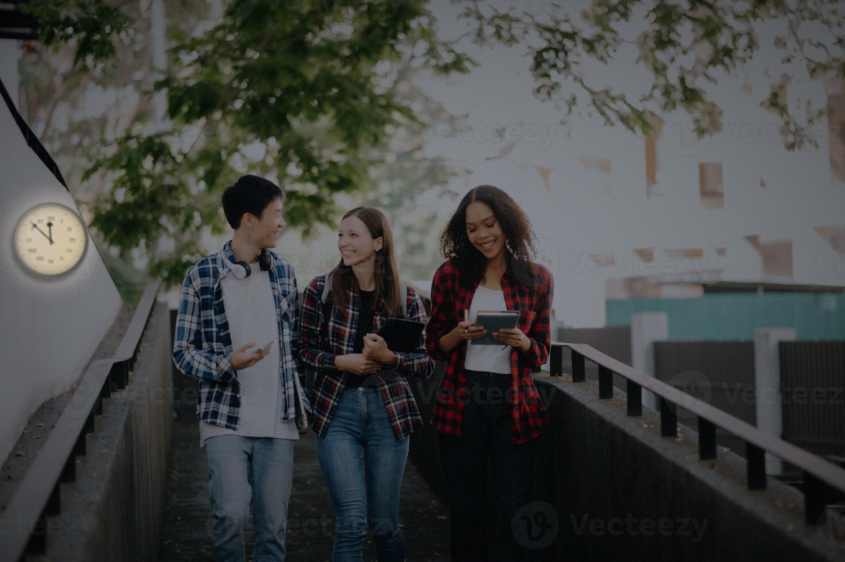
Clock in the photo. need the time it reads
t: 11:52
